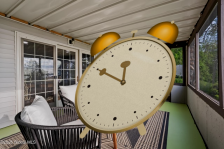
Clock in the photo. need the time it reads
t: 11:50
